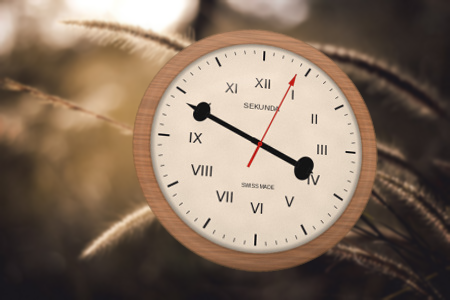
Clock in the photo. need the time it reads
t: 3:49:04
